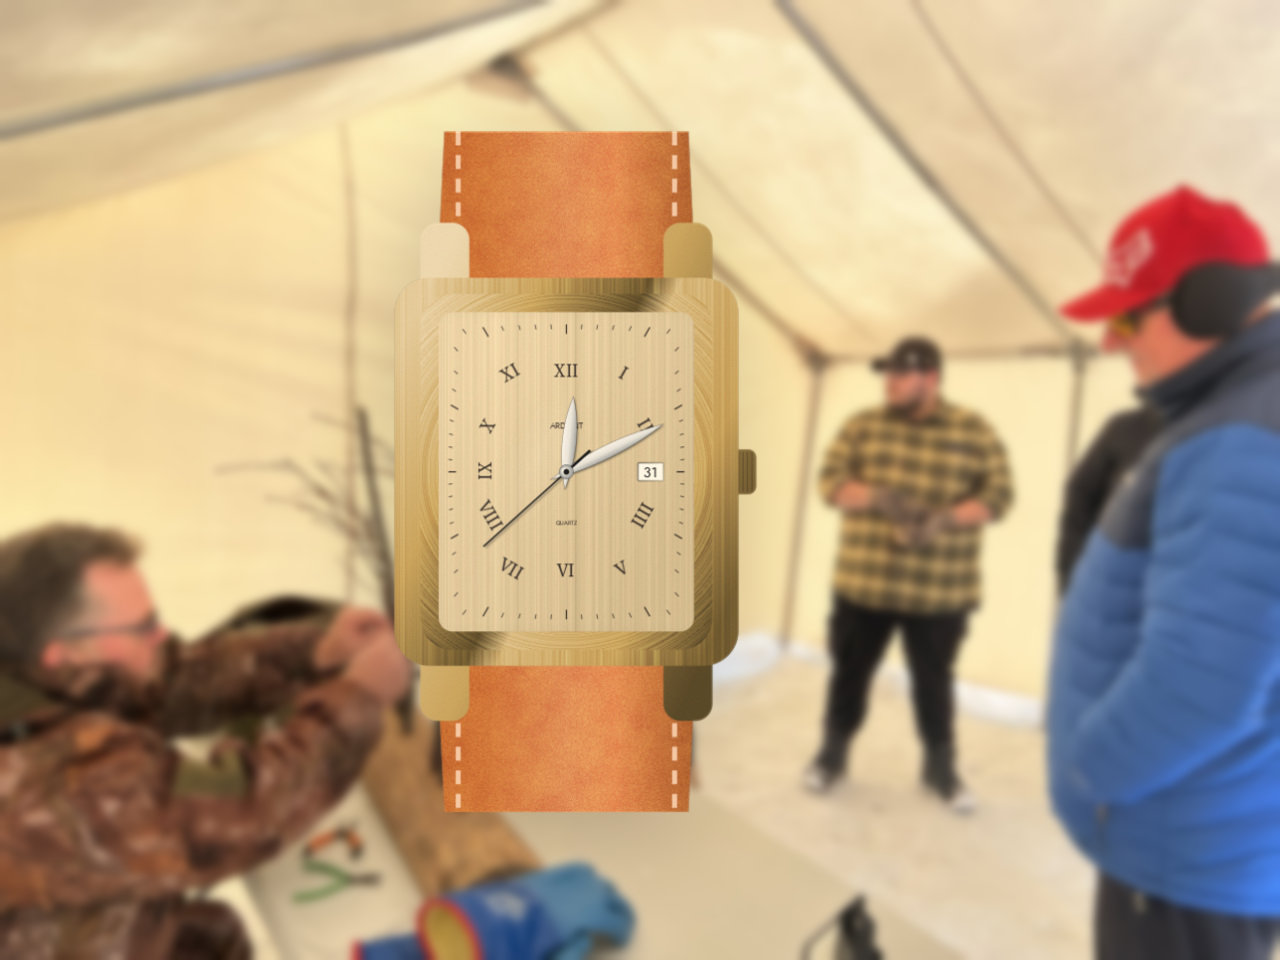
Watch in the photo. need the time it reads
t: 12:10:38
